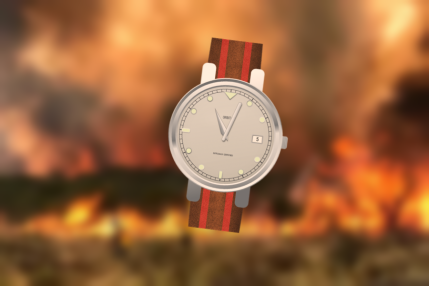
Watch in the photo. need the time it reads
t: 11:03
